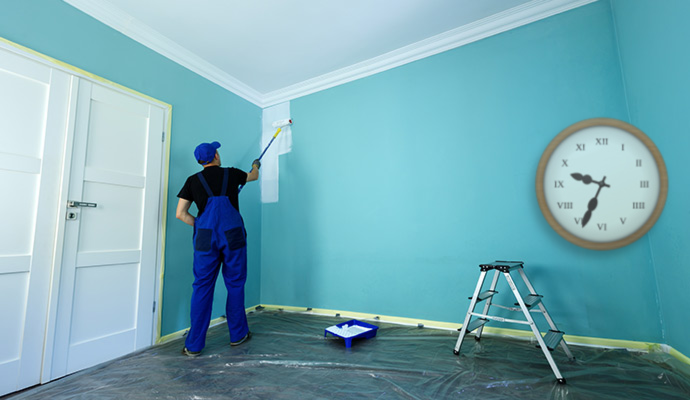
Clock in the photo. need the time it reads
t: 9:34
